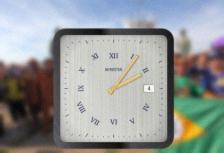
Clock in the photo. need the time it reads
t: 2:06
